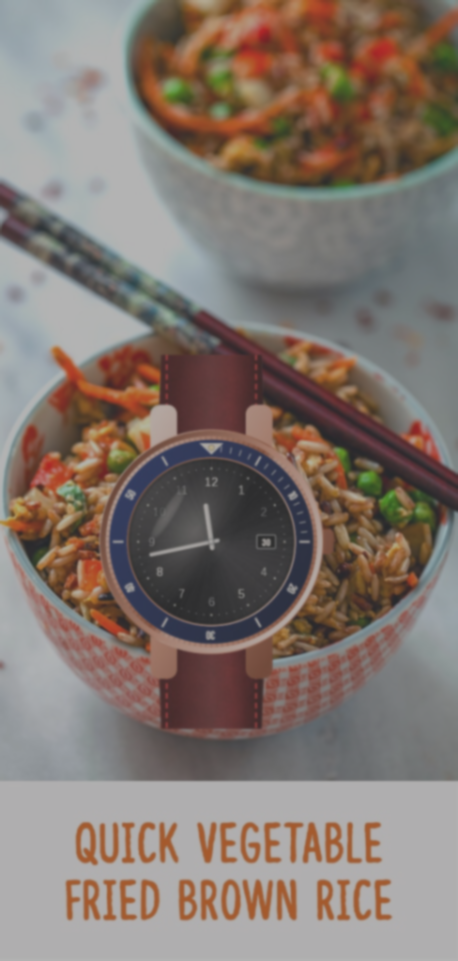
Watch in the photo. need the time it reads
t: 11:43
